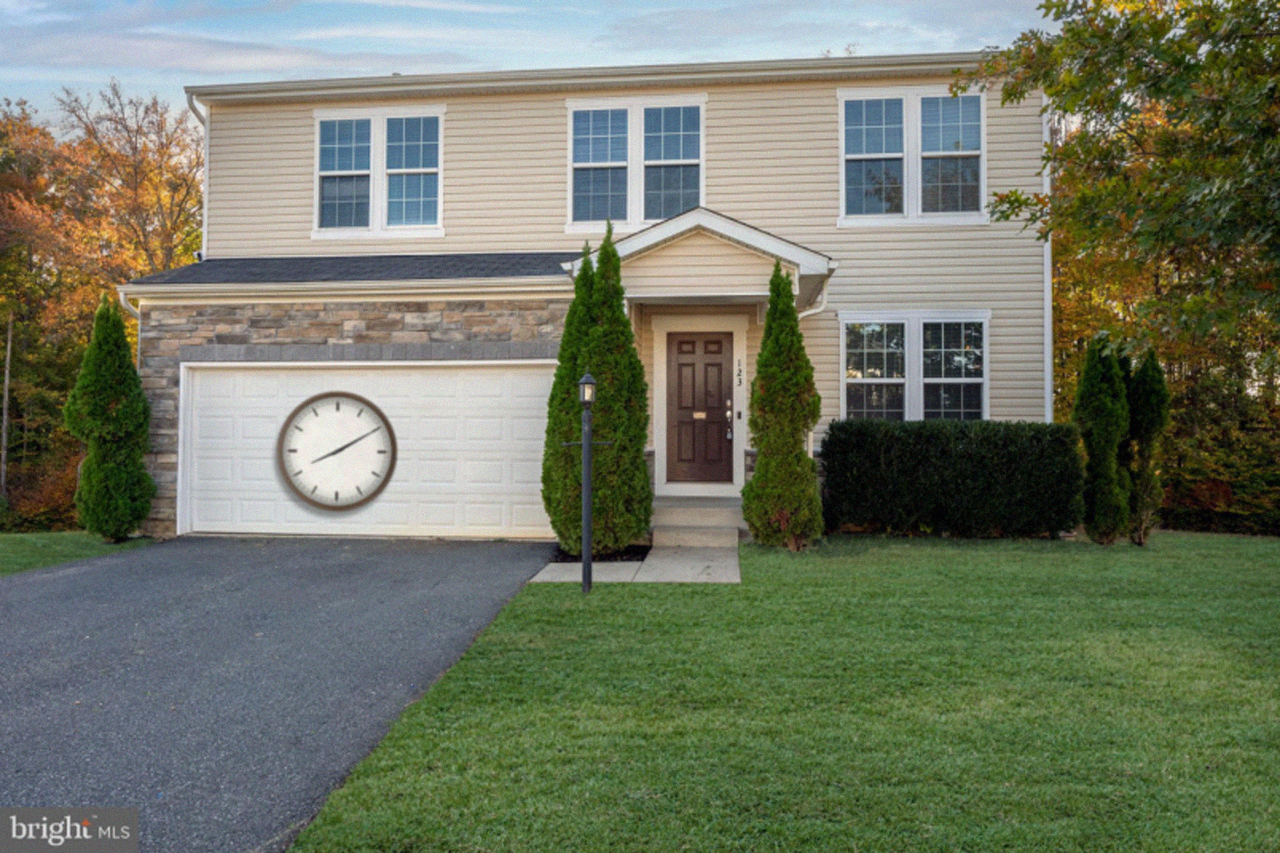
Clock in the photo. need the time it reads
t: 8:10
